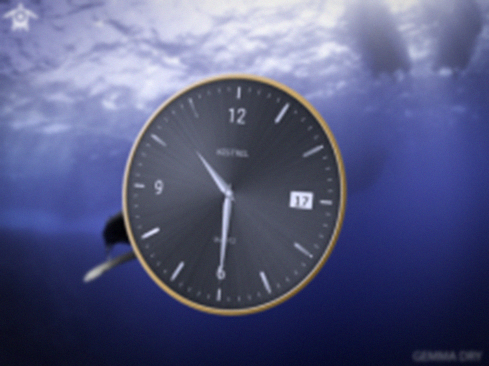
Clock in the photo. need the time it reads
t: 10:30
